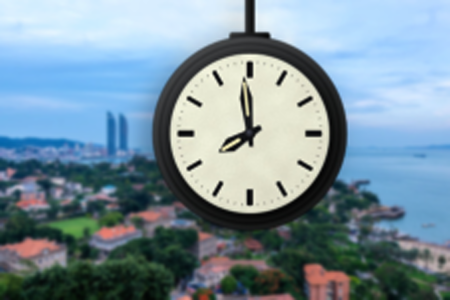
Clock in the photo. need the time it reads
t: 7:59
